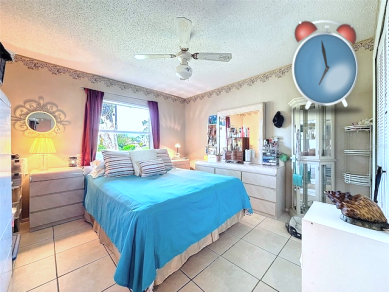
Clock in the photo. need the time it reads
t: 6:58
